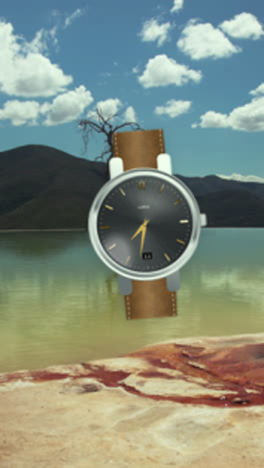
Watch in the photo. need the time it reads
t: 7:32
